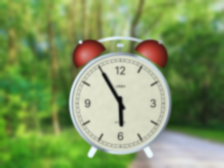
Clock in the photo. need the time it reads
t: 5:55
